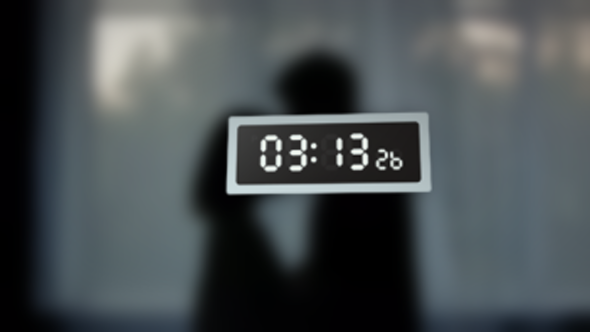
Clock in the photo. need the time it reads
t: 3:13:26
